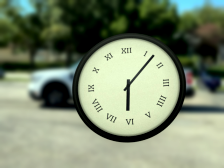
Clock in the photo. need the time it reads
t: 6:07
